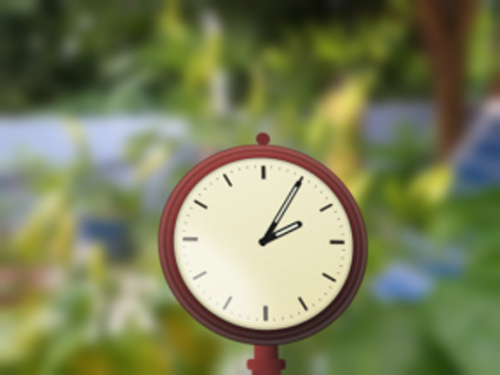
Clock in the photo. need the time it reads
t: 2:05
